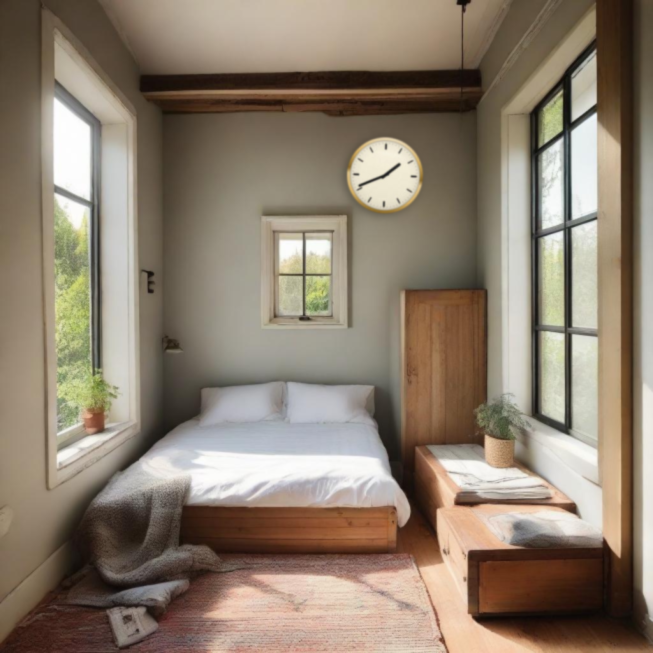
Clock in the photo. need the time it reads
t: 1:41
